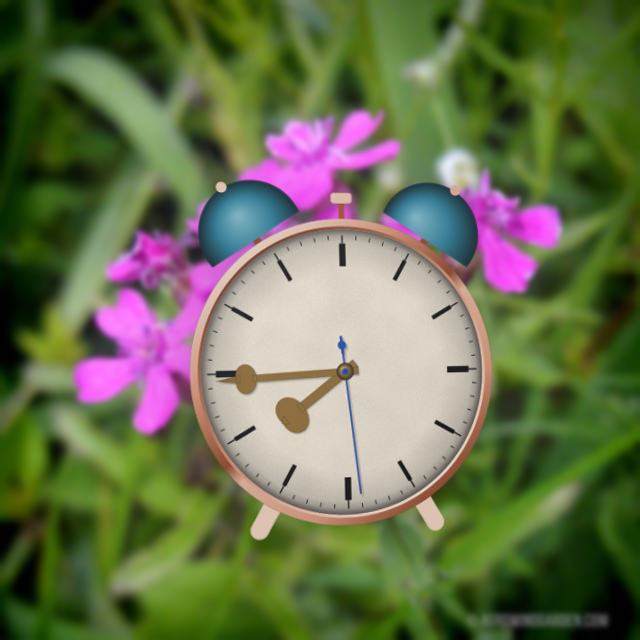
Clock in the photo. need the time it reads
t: 7:44:29
